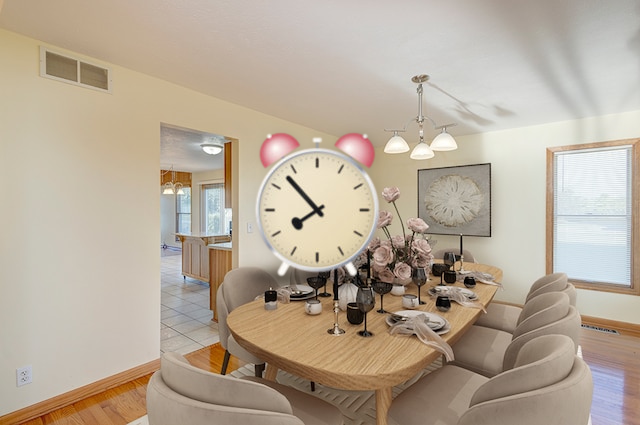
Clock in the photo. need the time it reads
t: 7:53
